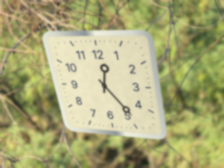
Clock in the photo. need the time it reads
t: 12:24
